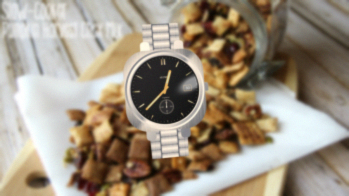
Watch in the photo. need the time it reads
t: 12:38
